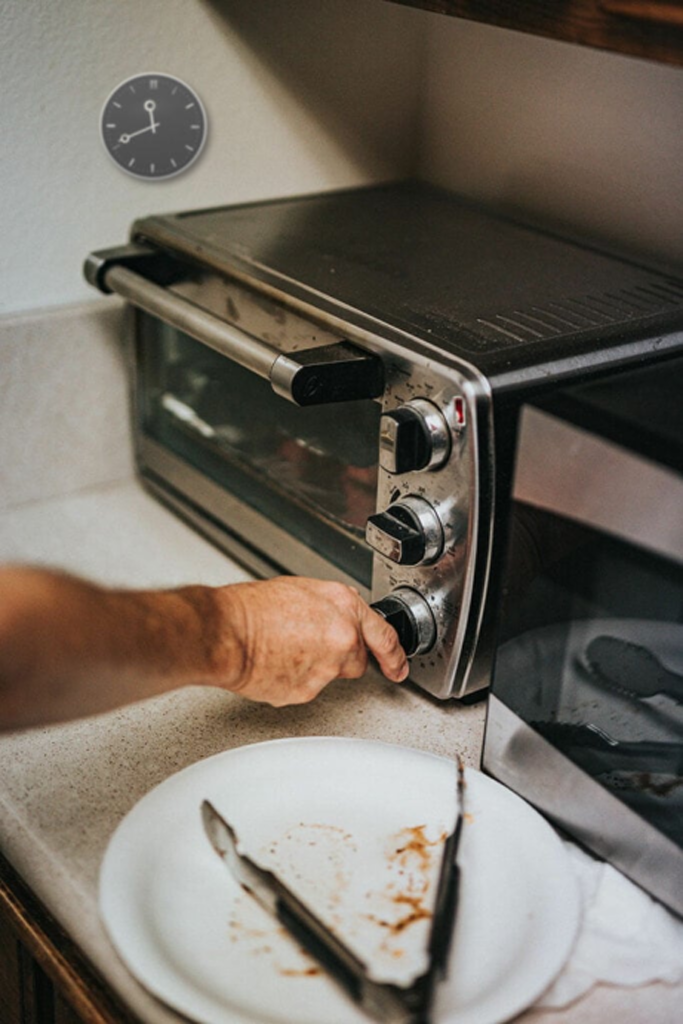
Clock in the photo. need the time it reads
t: 11:41
